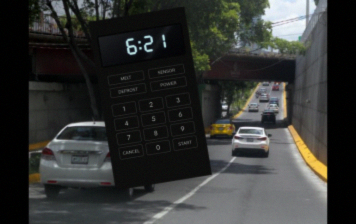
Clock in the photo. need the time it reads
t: 6:21
